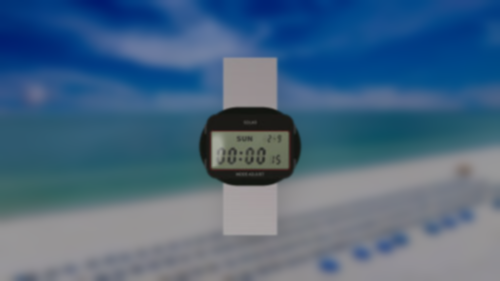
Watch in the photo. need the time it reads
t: 0:00
